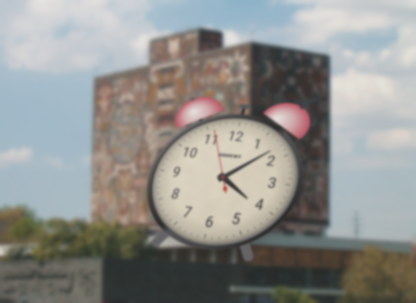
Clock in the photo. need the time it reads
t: 4:07:56
